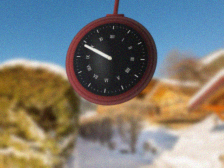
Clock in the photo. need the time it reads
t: 9:49
